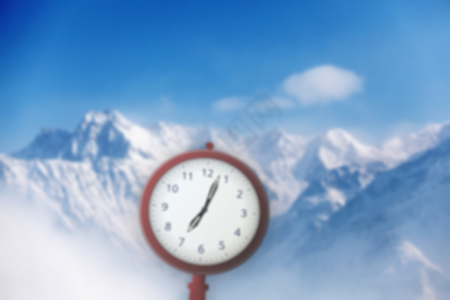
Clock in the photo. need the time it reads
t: 7:03
